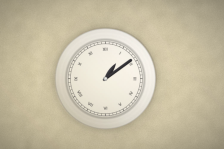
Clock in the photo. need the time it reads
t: 1:09
